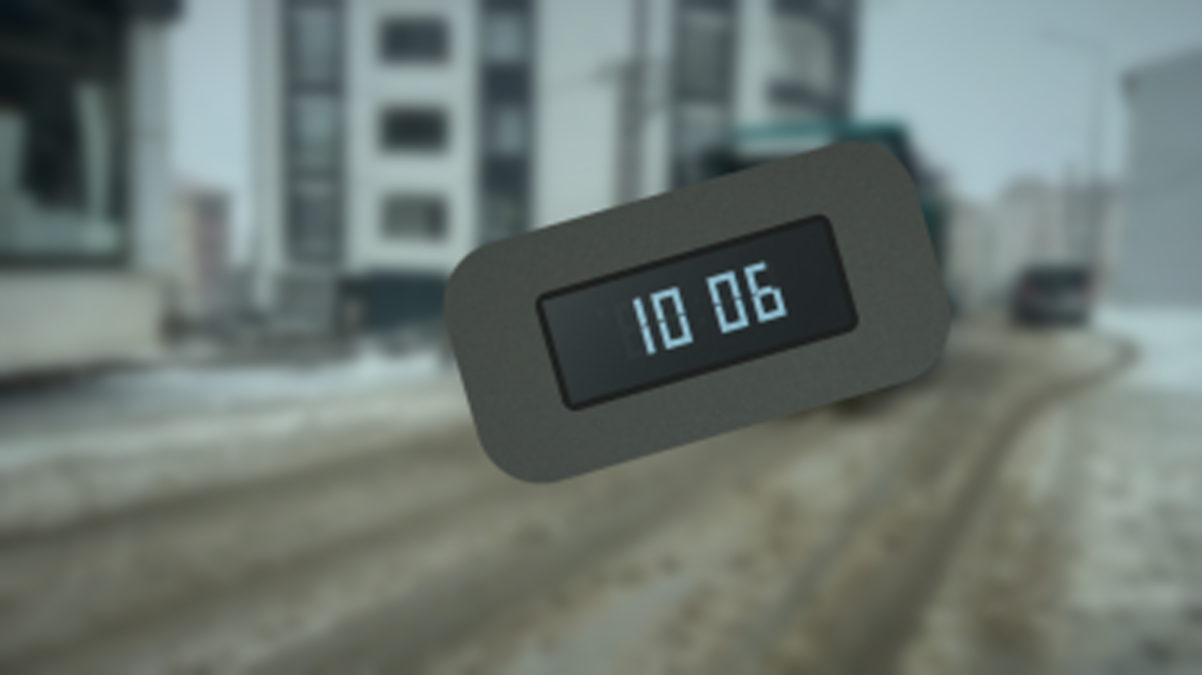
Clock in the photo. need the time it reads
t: 10:06
